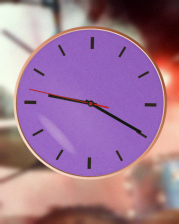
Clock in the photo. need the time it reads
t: 9:19:47
